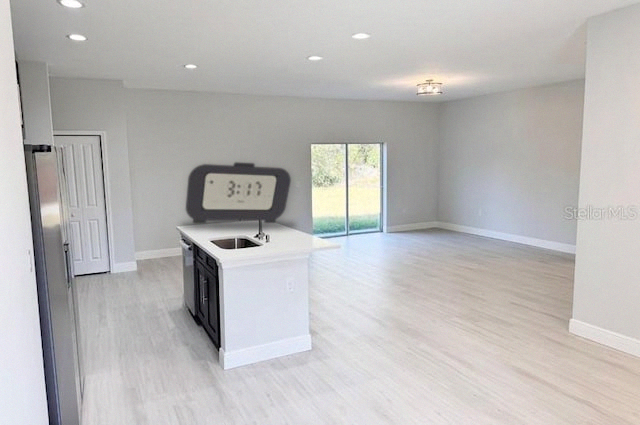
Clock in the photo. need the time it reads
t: 3:17
